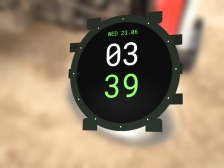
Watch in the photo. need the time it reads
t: 3:39
